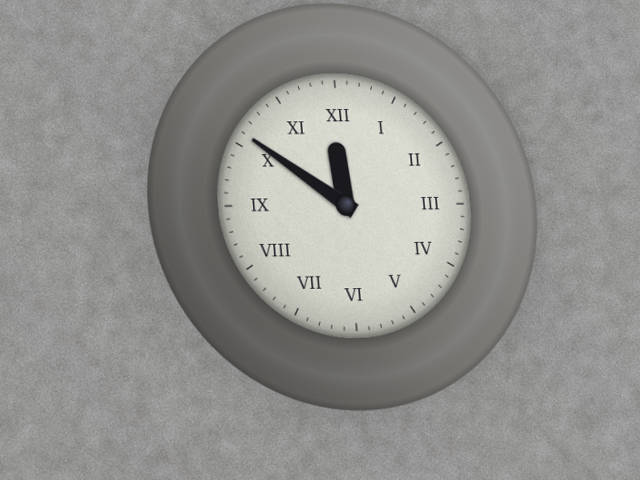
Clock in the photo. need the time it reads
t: 11:51
